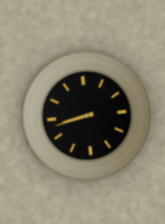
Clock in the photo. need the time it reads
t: 8:43
